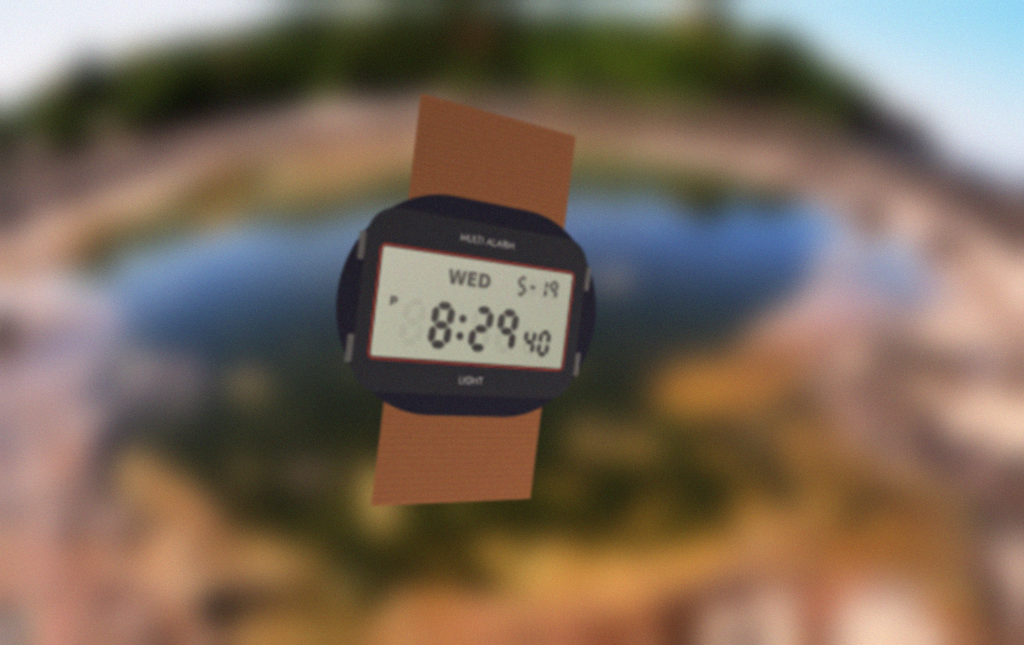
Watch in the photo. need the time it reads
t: 8:29:40
